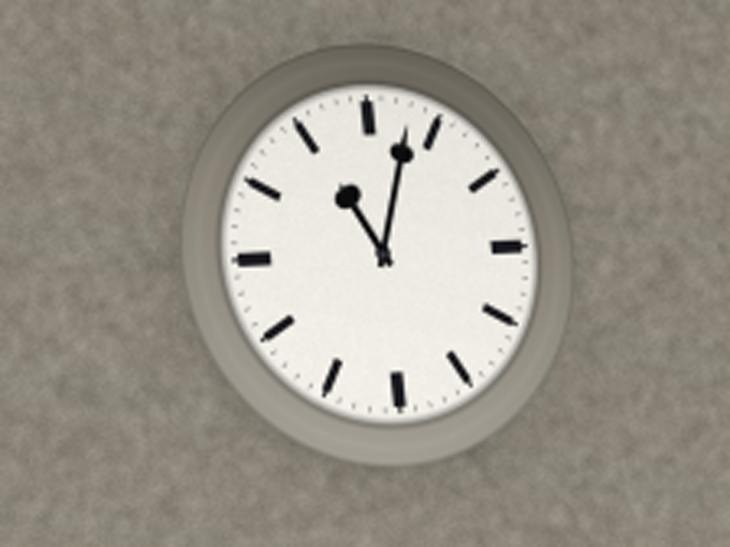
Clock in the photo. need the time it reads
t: 11:03
